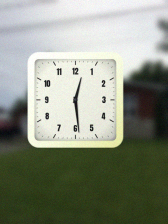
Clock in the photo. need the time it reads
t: 12:29
